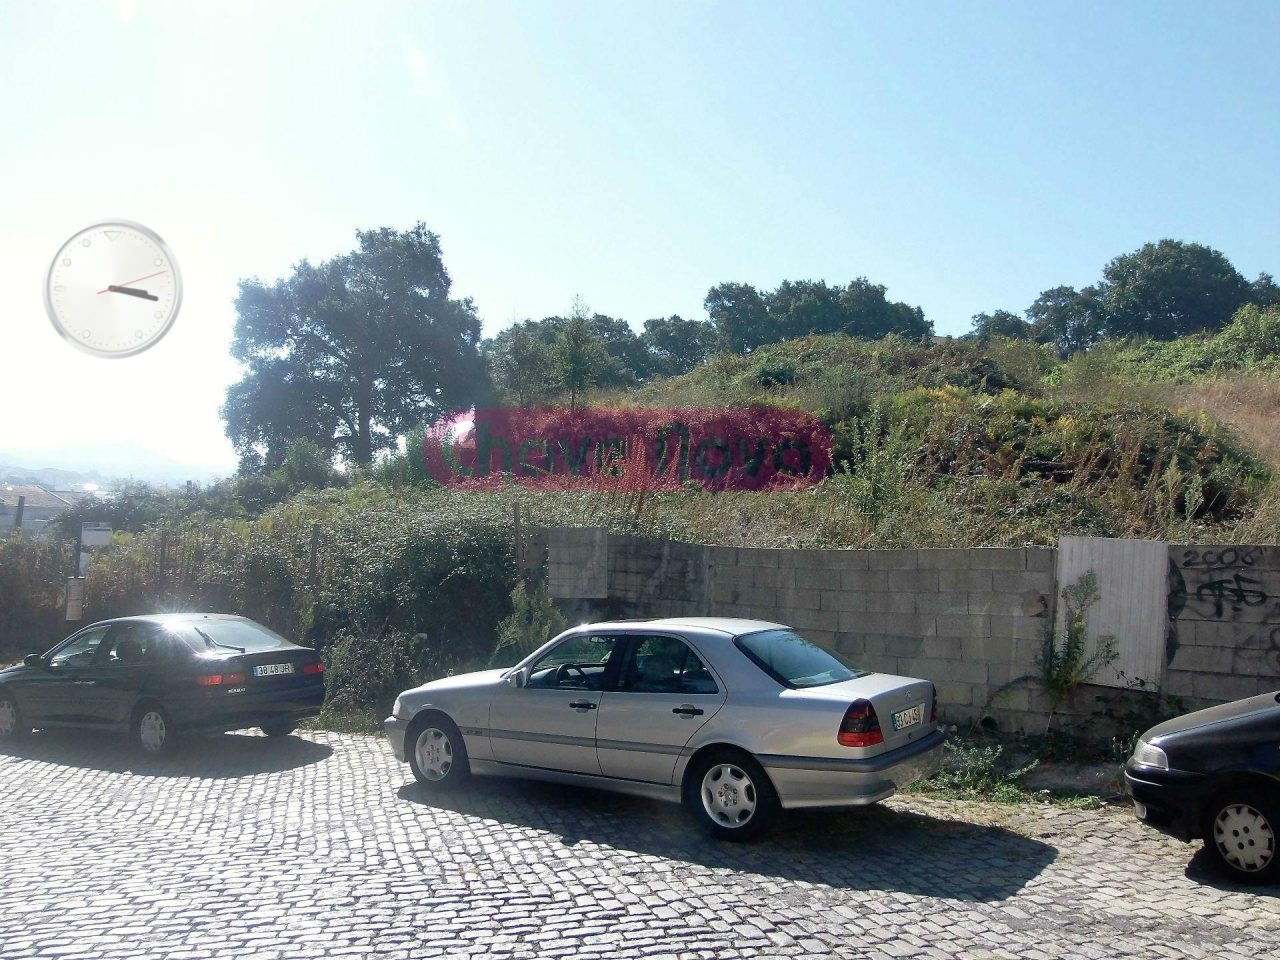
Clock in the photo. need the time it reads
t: 3:17:12
